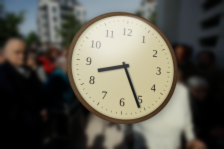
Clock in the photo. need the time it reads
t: 8:26
